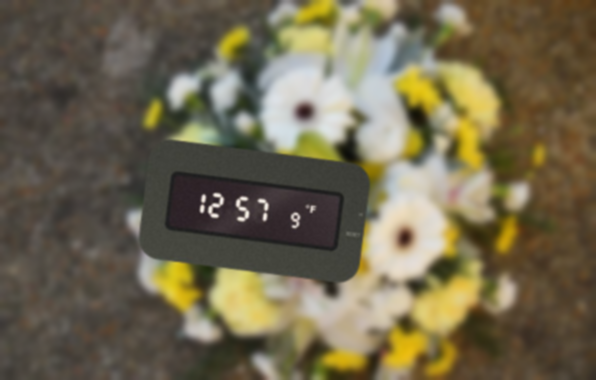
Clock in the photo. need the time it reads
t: 12:57
